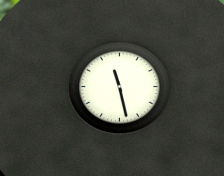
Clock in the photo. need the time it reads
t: 11:28
